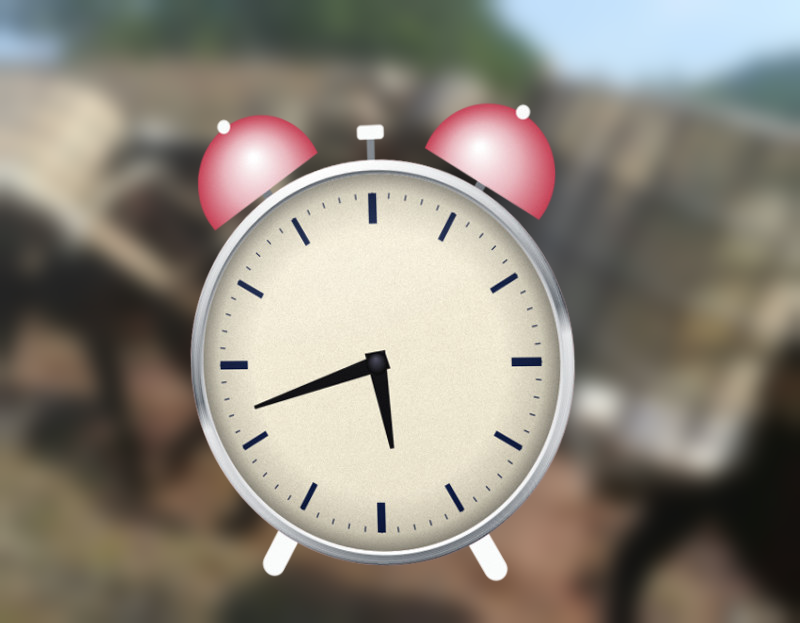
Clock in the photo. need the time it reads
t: 5:42
